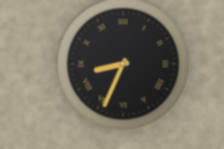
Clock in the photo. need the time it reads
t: 8:34
